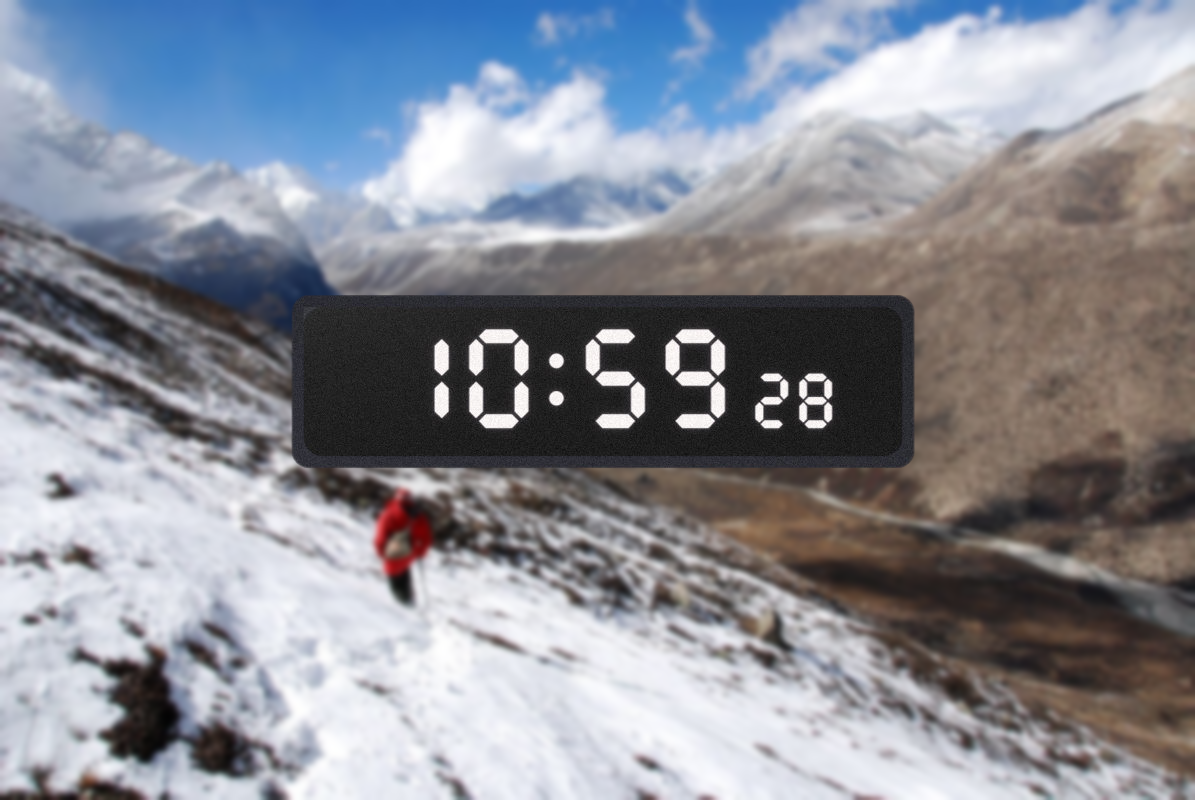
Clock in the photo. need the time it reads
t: 10:59:28
